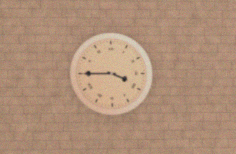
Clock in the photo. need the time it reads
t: 3:45
